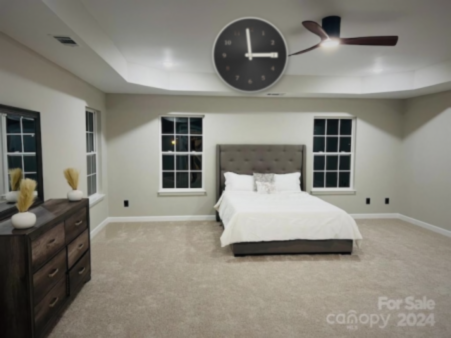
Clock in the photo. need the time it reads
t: 2:59
